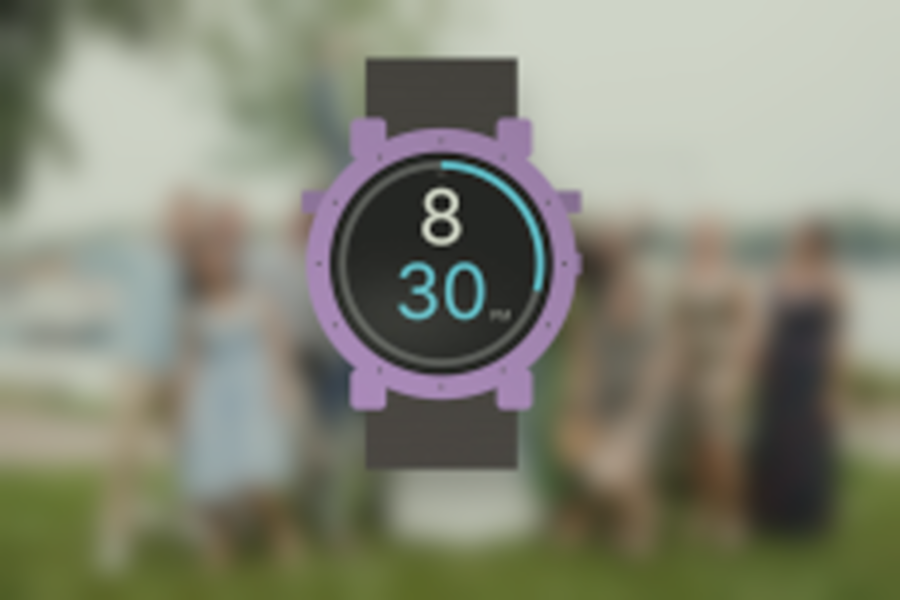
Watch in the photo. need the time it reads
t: 8:30
